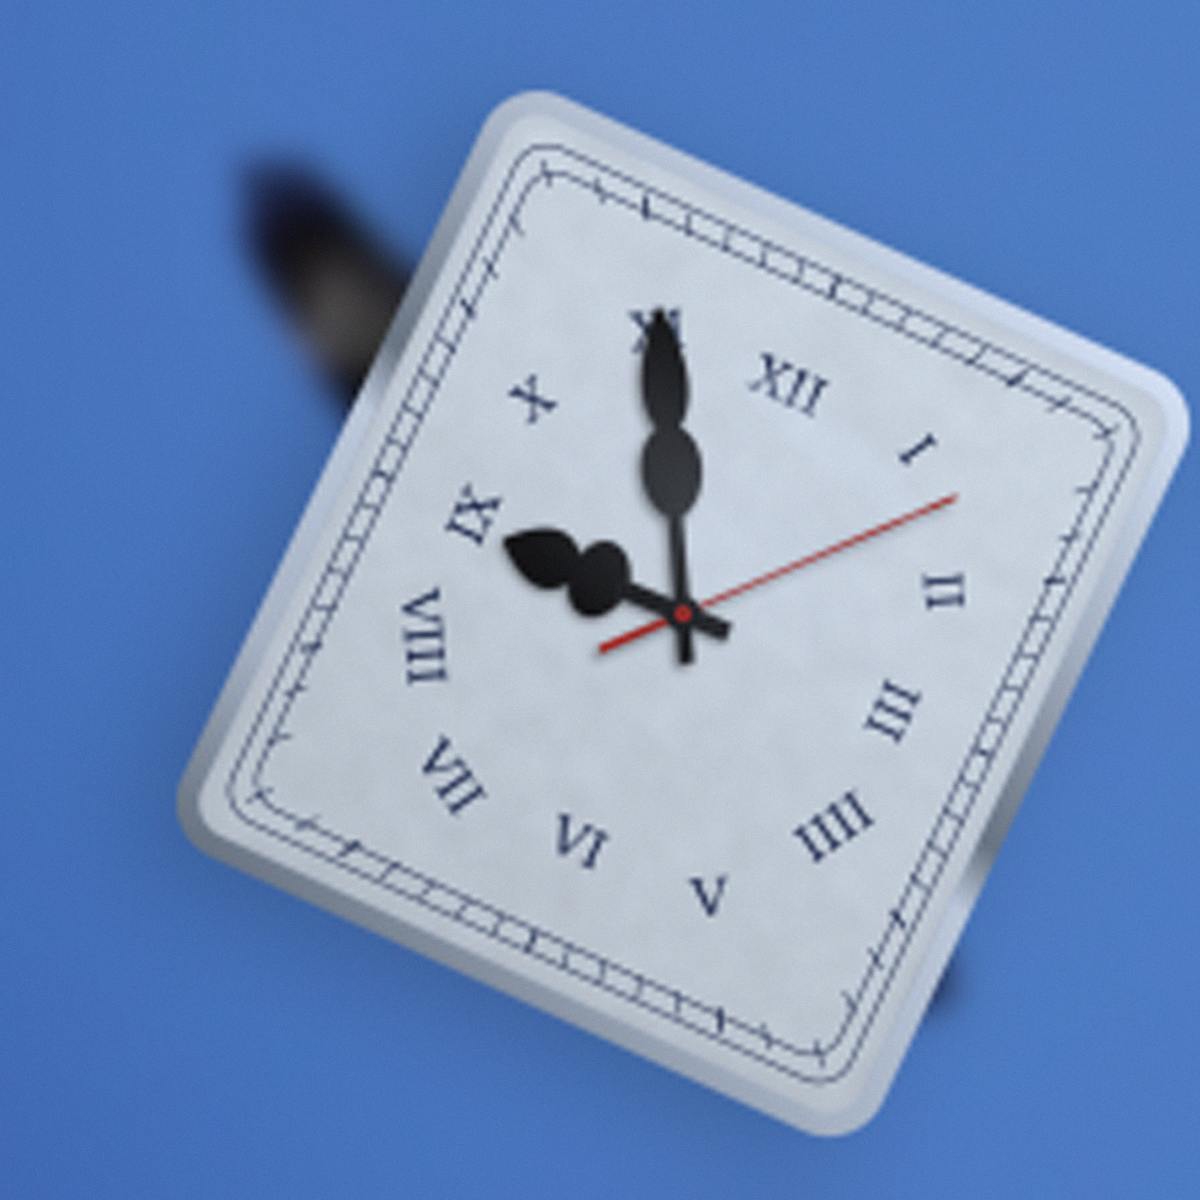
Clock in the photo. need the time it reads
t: 8:55:07
